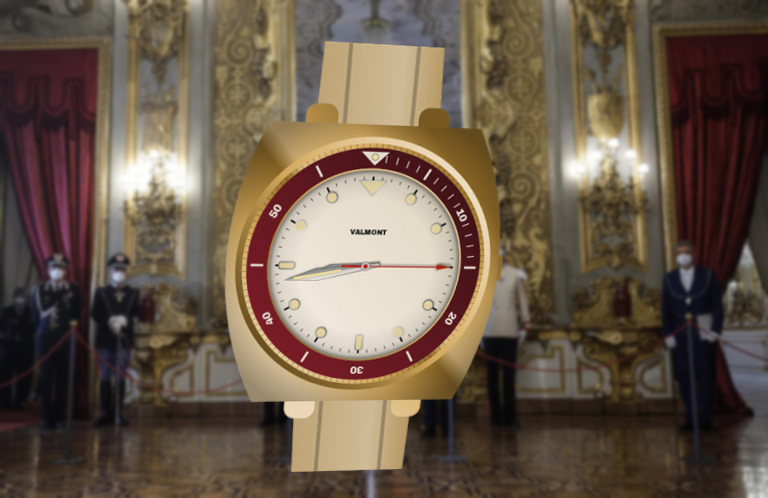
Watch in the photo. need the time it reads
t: 8:43:15
